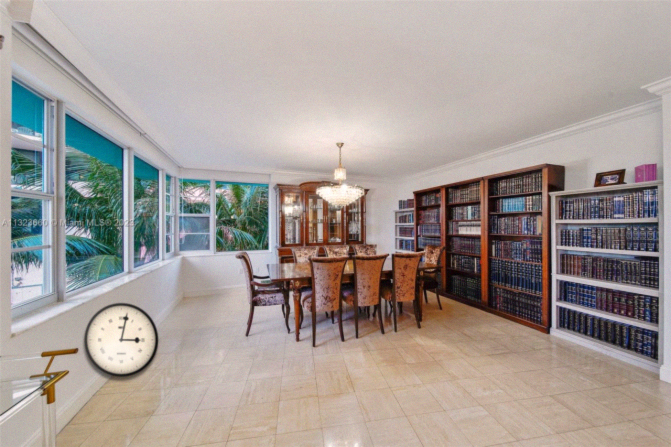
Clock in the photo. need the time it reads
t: 3:02
